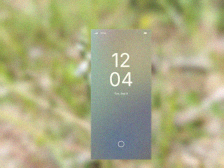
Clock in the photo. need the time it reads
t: 12:04
